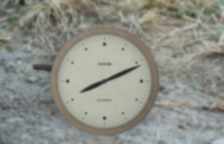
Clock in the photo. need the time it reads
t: 8:11
